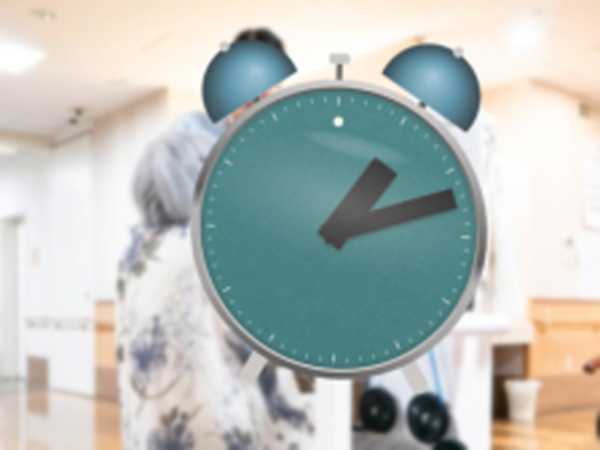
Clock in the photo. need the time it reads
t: 1:12
